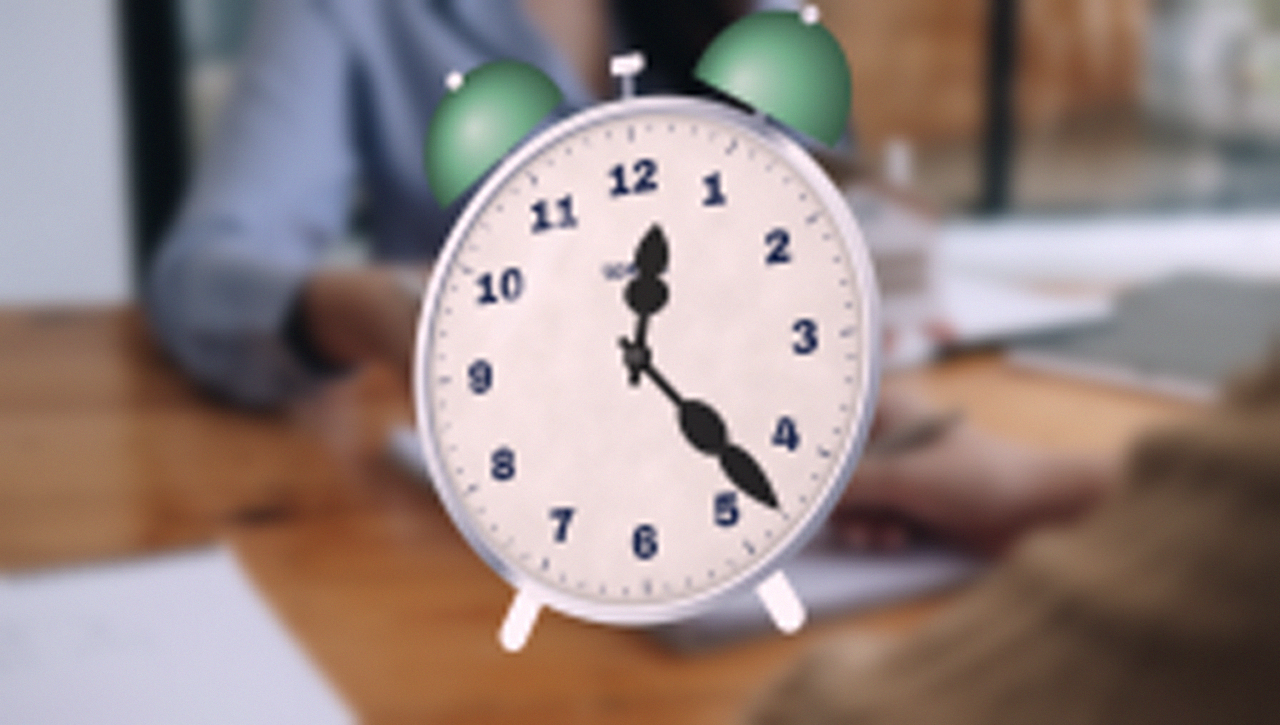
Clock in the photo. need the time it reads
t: 12:23
